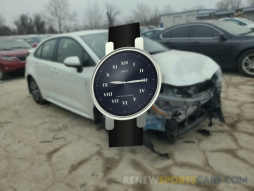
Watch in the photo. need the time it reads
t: 9:15
